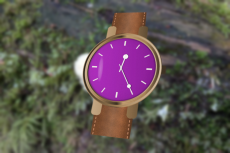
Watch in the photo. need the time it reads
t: 12:25
